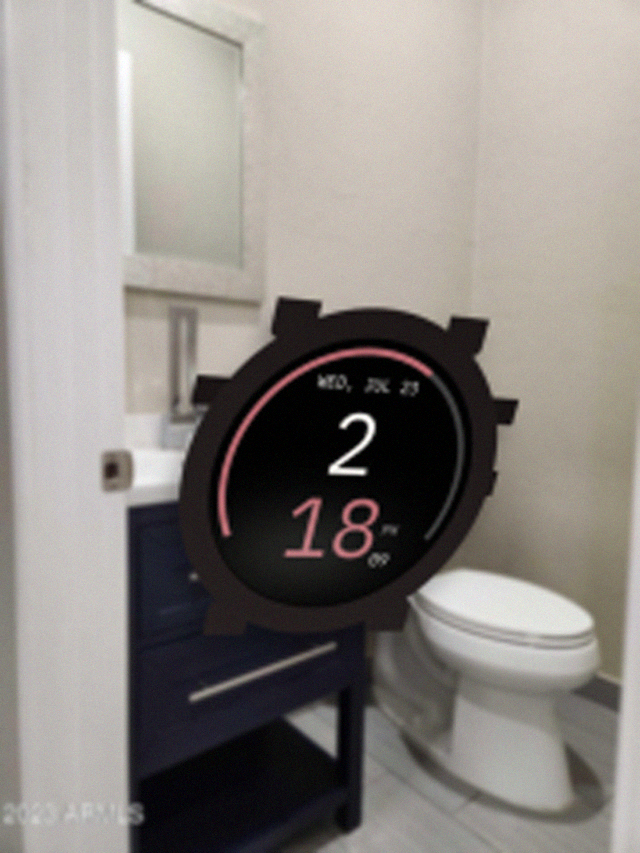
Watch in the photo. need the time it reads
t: 2:18
